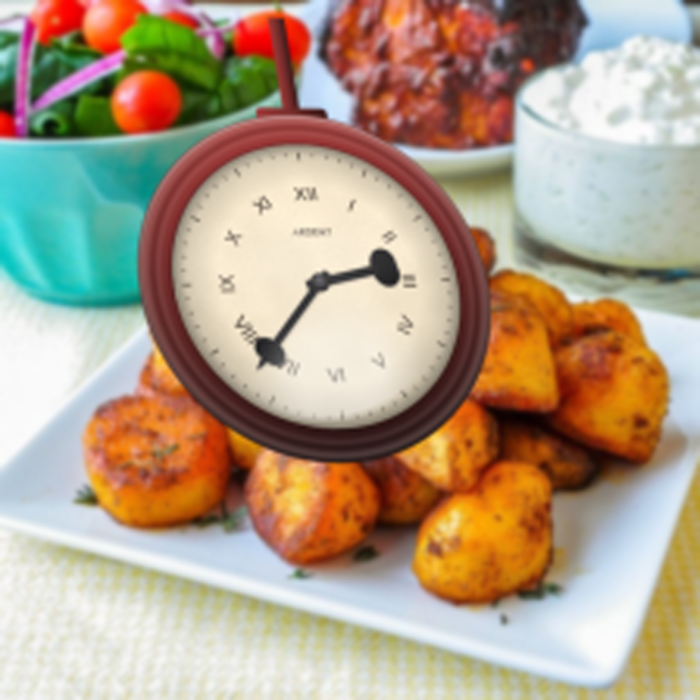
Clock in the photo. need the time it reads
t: 2:37
